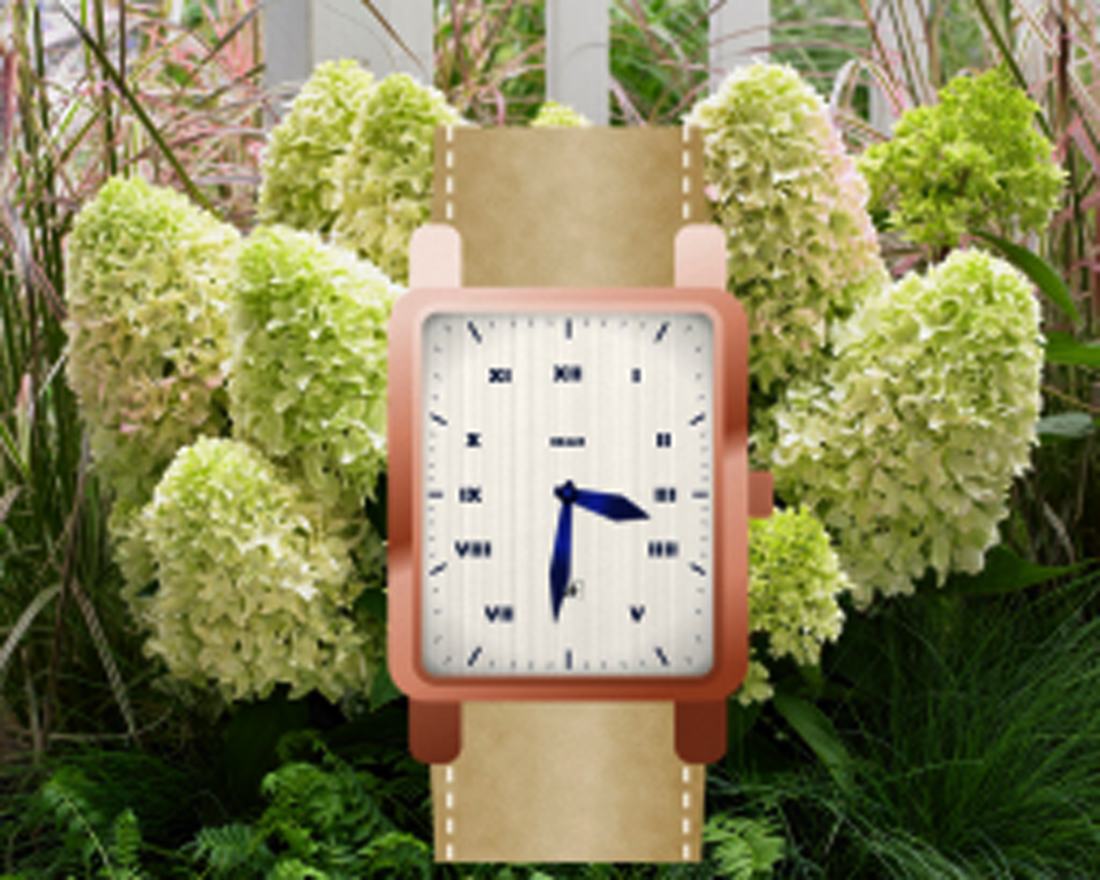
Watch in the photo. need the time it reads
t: 3:31
